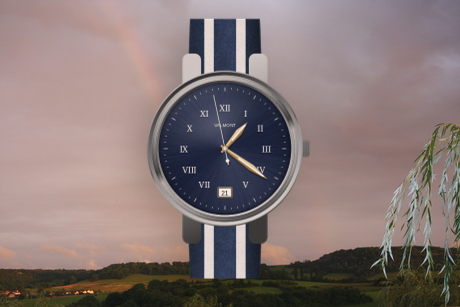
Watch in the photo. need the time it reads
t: 1:20:58
